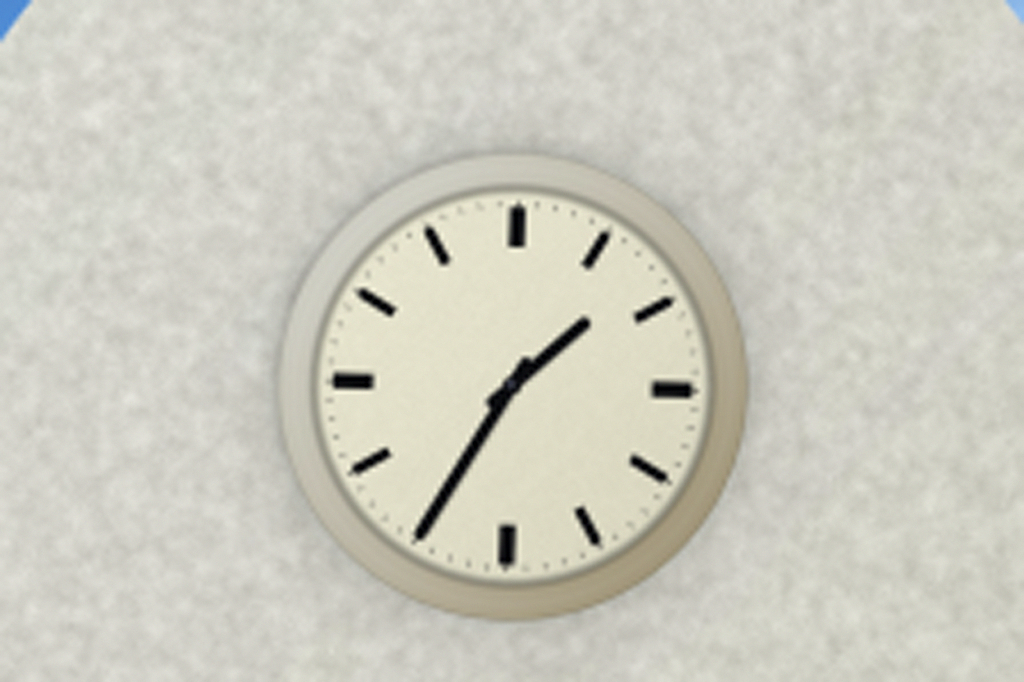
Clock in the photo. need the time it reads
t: 1:35
